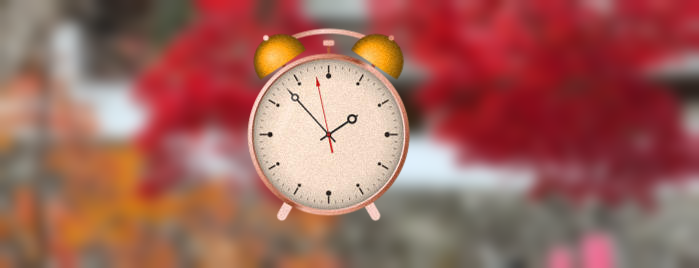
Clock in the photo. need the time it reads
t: 1:52:58
